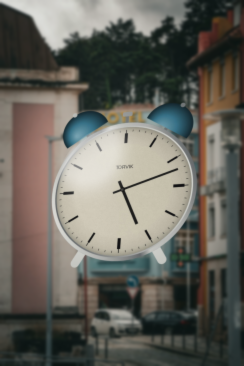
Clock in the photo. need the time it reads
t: 5:12
